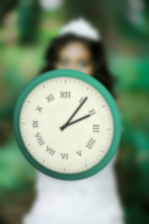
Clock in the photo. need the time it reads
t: 2:06
